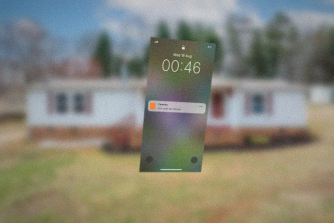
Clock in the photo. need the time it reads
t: 0:46
